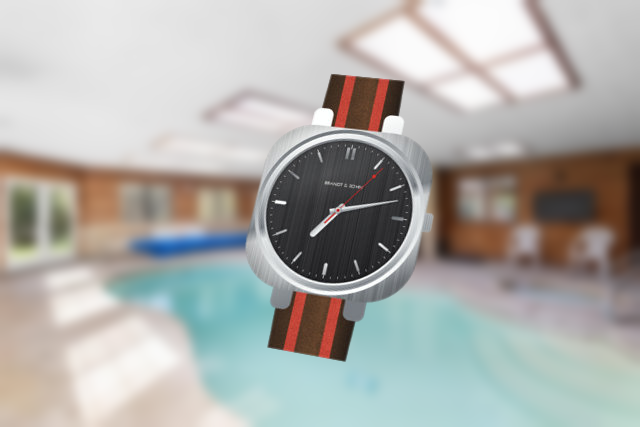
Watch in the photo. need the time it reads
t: 7:12:06
